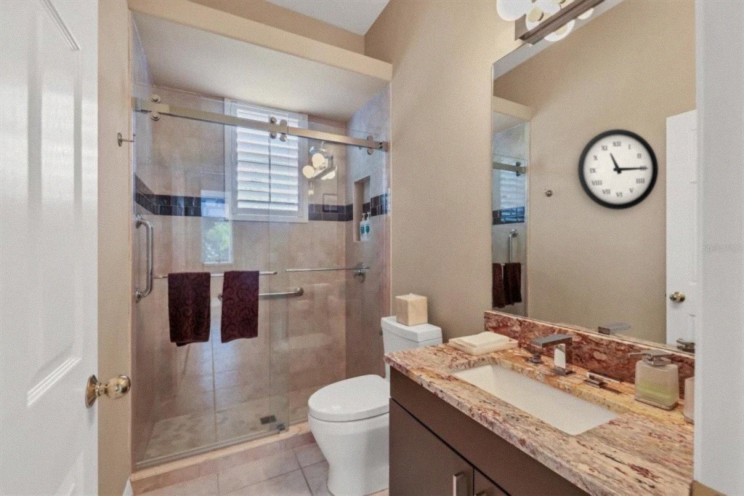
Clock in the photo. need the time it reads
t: 11:15
